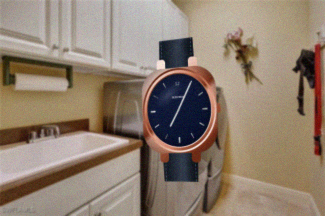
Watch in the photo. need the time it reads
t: 7:05
